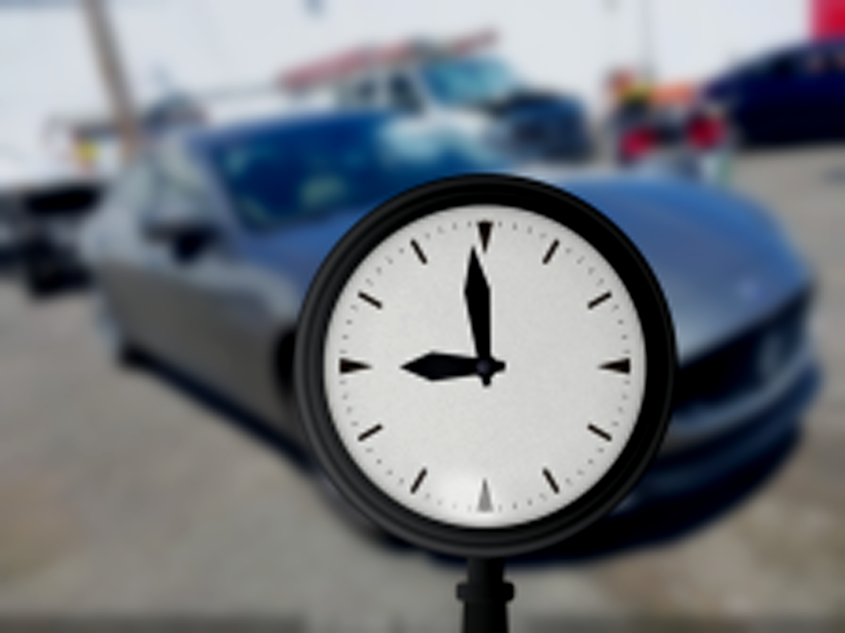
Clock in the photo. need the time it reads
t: 8:59
